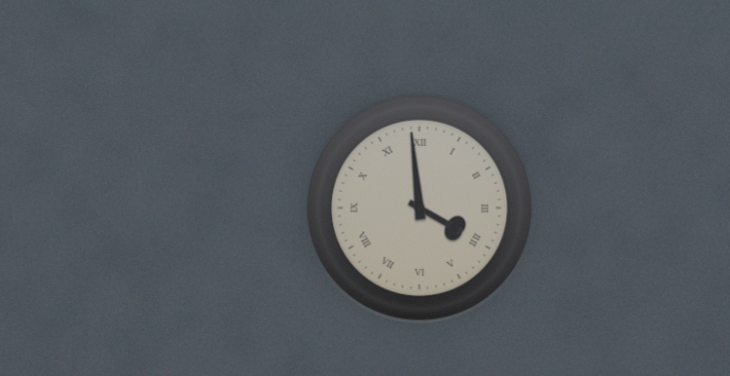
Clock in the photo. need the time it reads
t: 3:59
